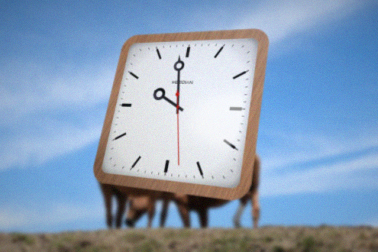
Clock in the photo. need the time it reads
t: 9:58:28
